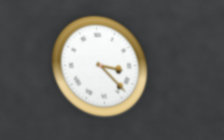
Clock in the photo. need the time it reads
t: 3:23
